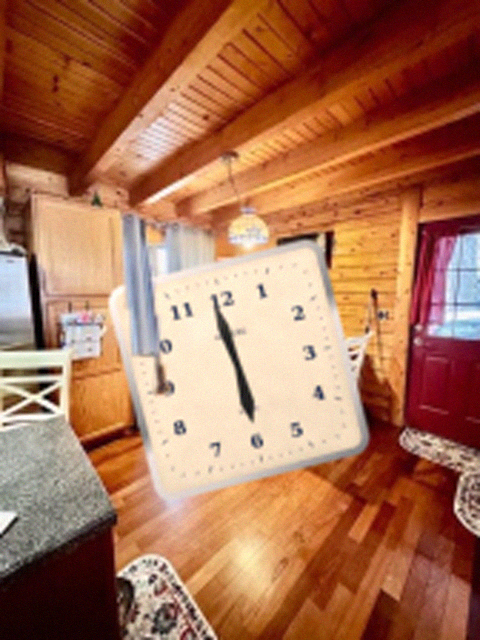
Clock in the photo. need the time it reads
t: 5:59
